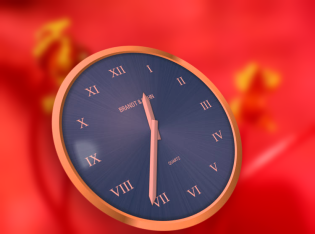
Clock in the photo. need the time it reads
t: 12:36
